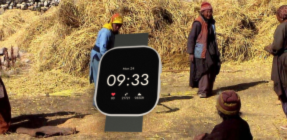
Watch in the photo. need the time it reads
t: 9:33
